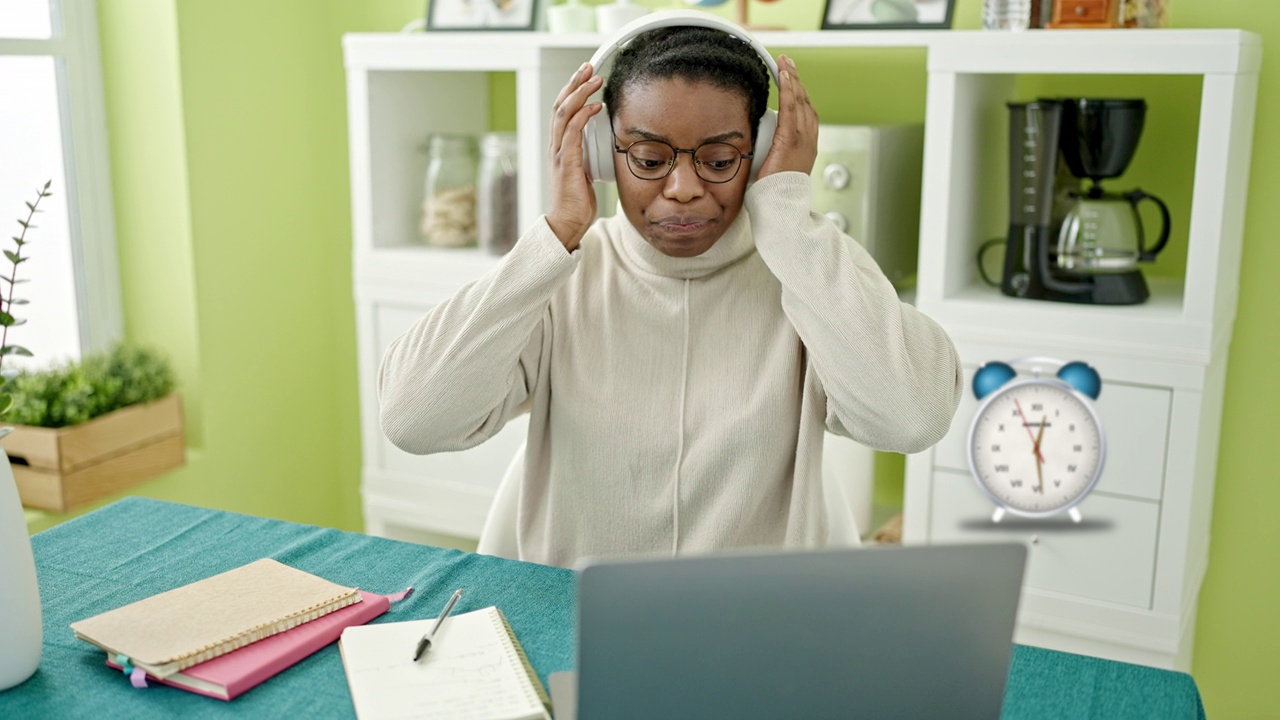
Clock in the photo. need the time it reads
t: 12:28:56
